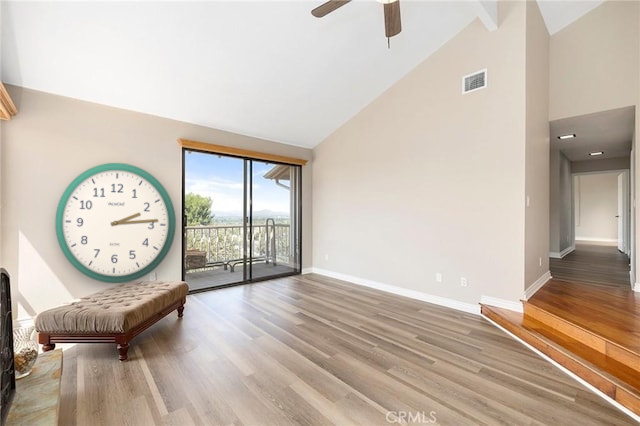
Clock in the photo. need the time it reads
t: 2:14
